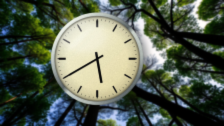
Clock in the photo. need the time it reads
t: 5:40
